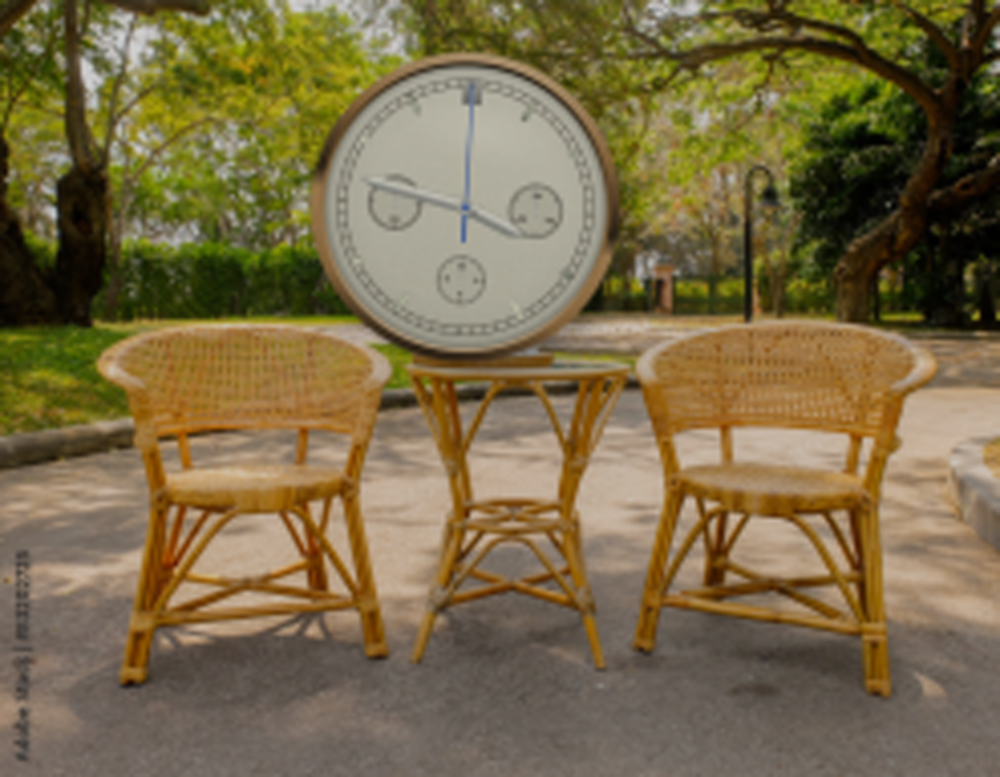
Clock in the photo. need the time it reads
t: 3:47
